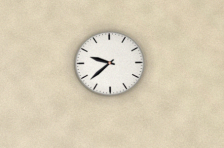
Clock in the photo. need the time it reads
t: 9:38
